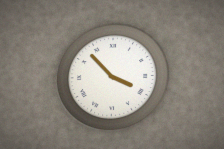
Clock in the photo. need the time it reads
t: 3:53
